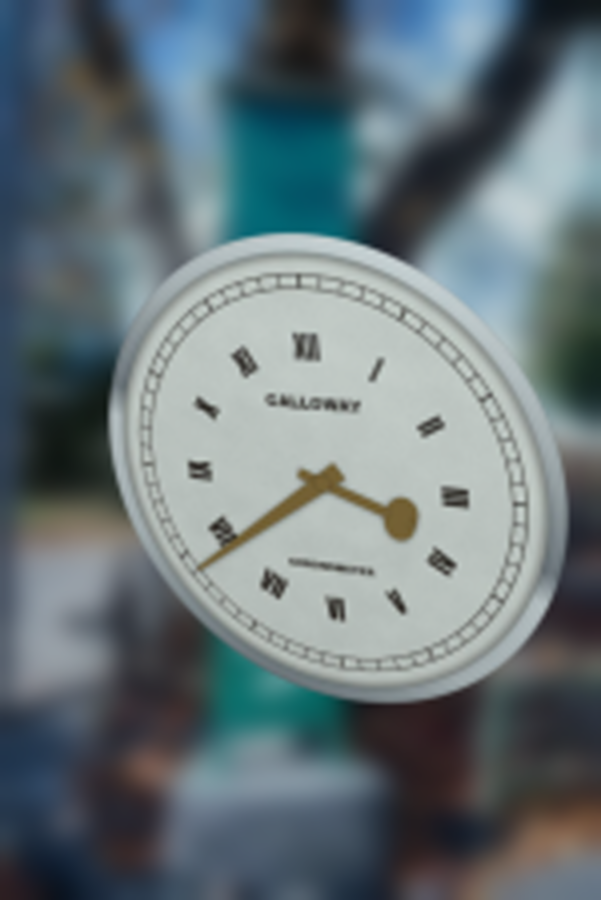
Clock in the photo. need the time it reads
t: 3:39
